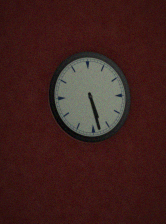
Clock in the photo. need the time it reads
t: 5:28
